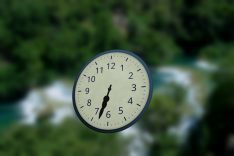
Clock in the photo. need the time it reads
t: 6:33
